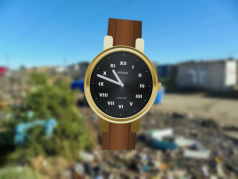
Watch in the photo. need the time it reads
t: 10:48
